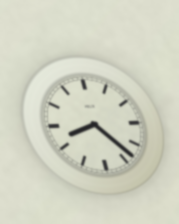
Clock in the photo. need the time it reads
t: 8:23
